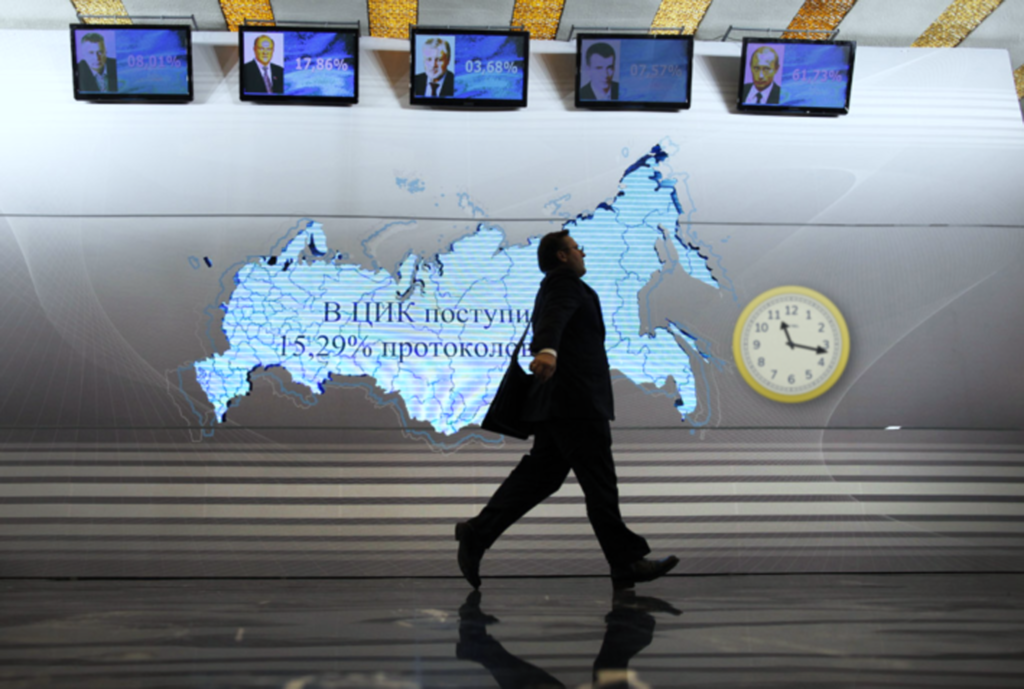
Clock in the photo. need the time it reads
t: 11:17
